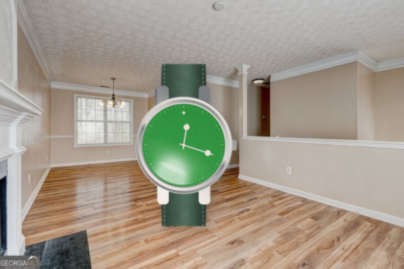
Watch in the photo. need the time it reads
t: 12:18
